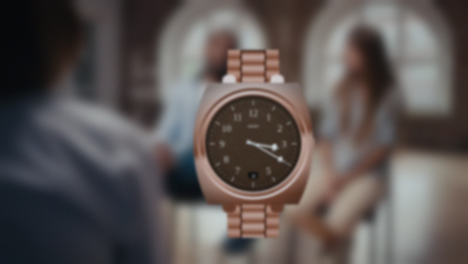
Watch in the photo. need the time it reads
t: 3:20
